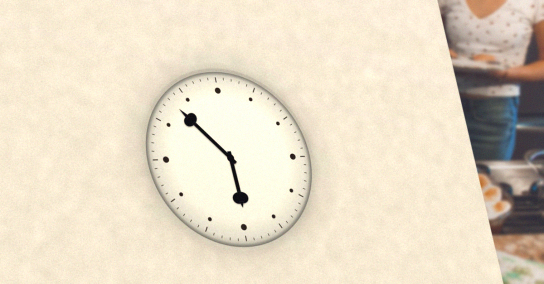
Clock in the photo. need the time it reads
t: 5:53
